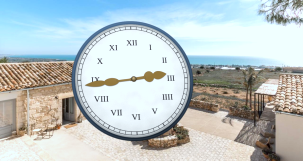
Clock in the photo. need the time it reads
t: 2:44
